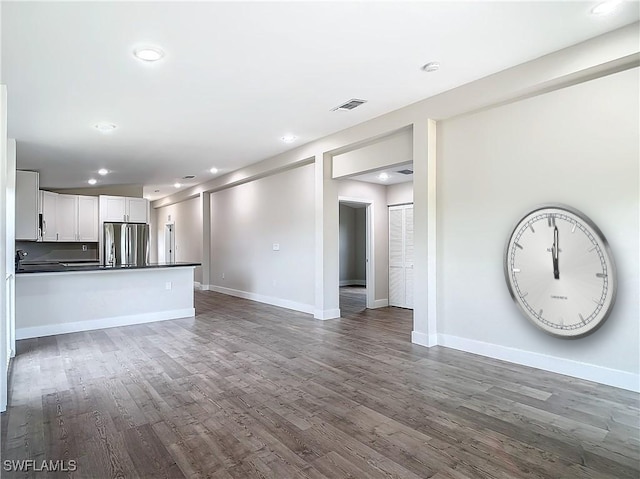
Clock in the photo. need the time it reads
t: 12:01
